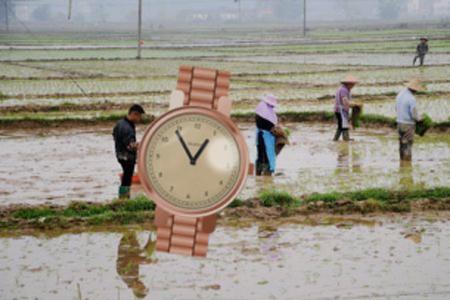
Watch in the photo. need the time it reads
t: 12:54
